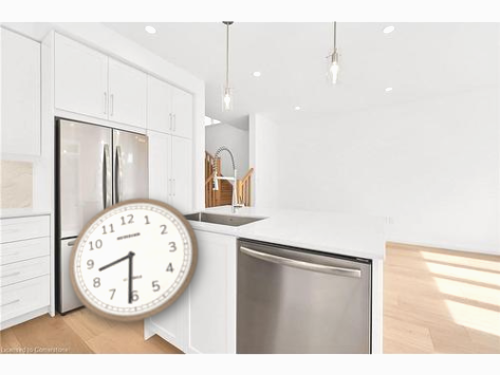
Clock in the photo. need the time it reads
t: 8:31
